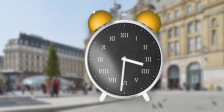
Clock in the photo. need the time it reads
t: 3:31
